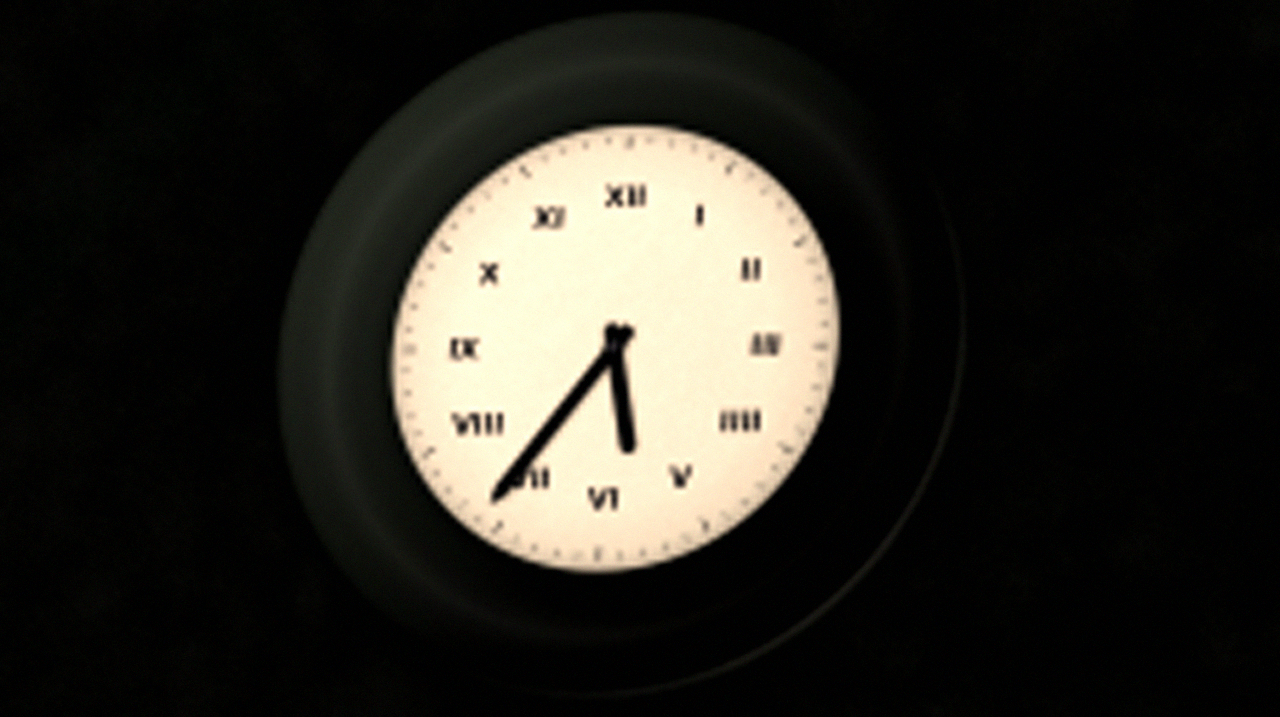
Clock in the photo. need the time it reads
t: 5:36
